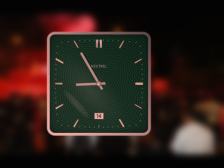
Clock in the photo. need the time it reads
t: 8:55
